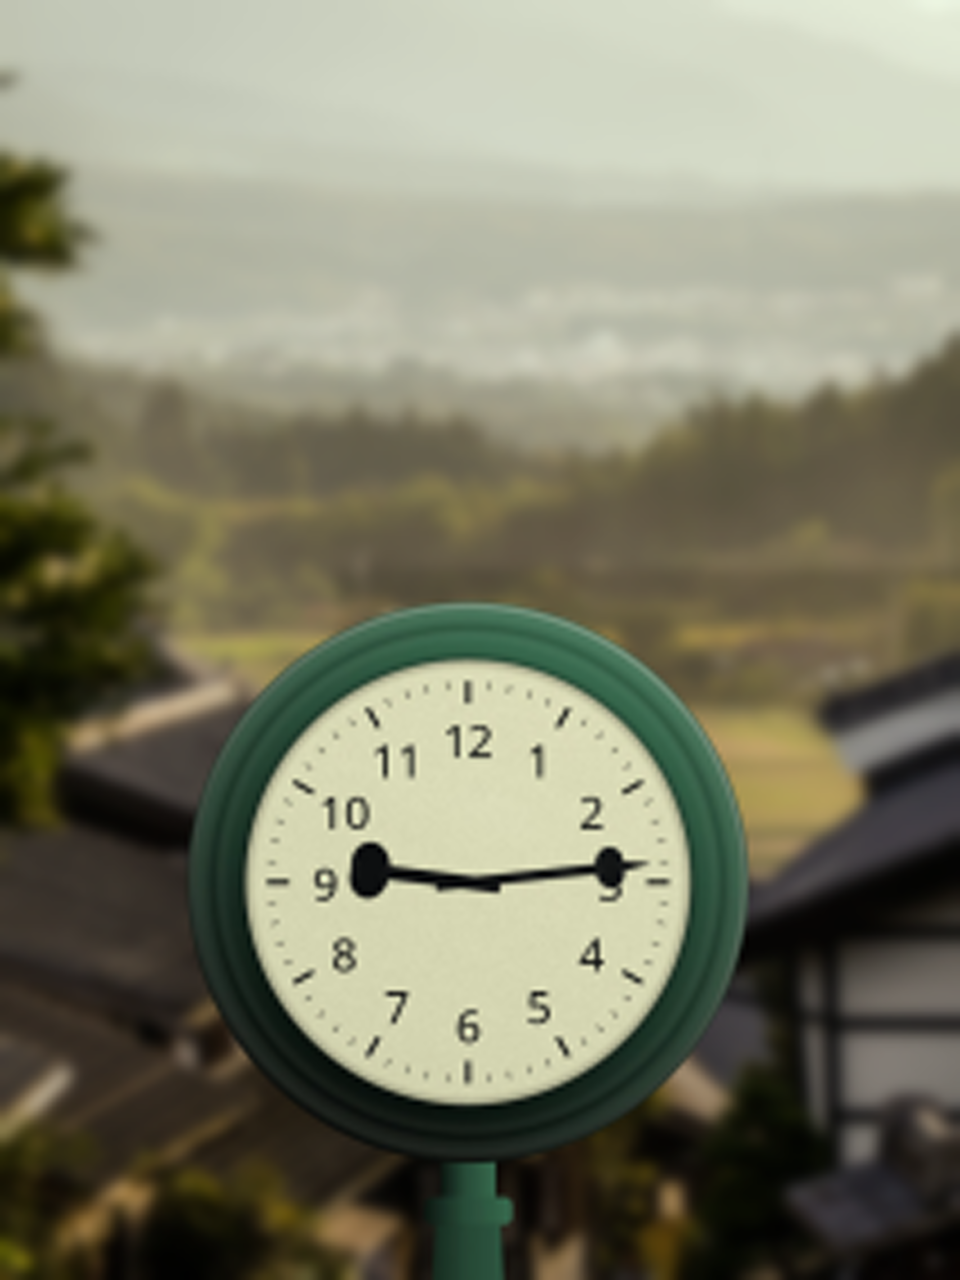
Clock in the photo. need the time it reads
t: 9:14
